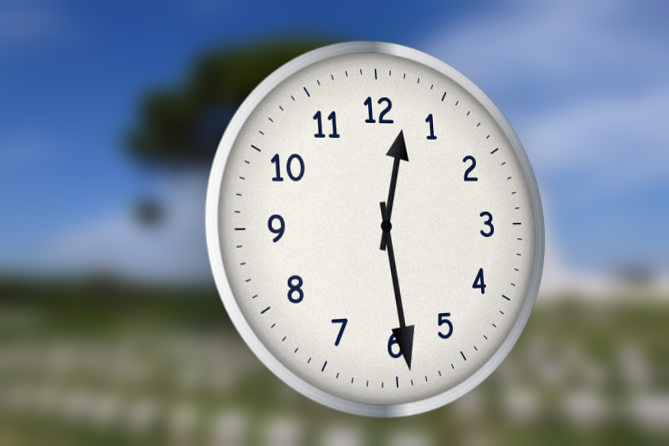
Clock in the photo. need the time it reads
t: 12:29
